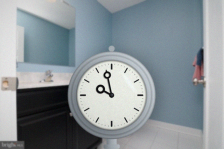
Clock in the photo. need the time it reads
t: 9:58
